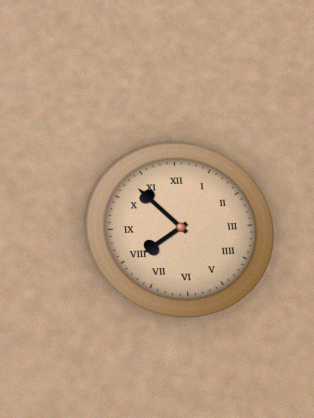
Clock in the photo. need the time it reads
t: 7:53
